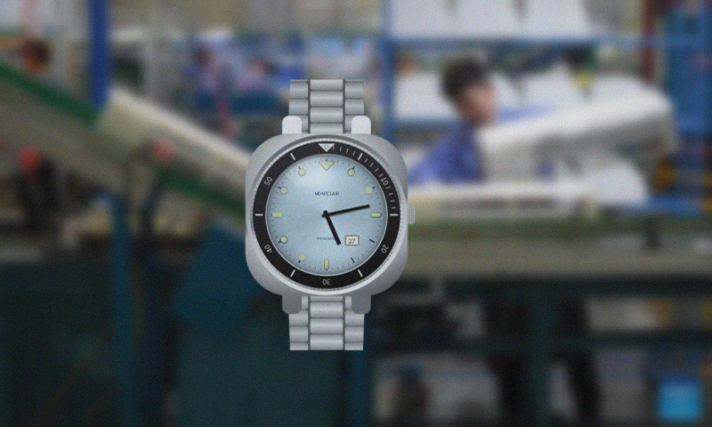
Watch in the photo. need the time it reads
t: 5:13
